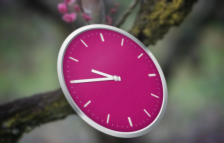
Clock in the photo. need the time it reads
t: 9:45
